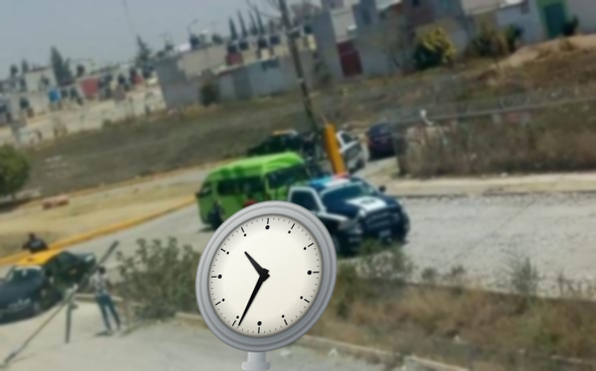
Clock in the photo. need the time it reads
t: 10:34
